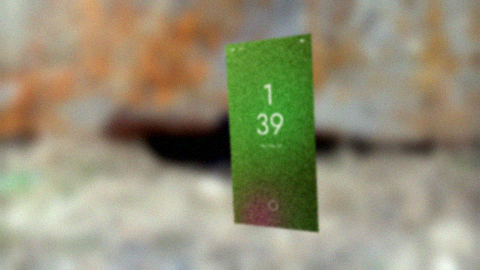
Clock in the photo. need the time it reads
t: 1:39
